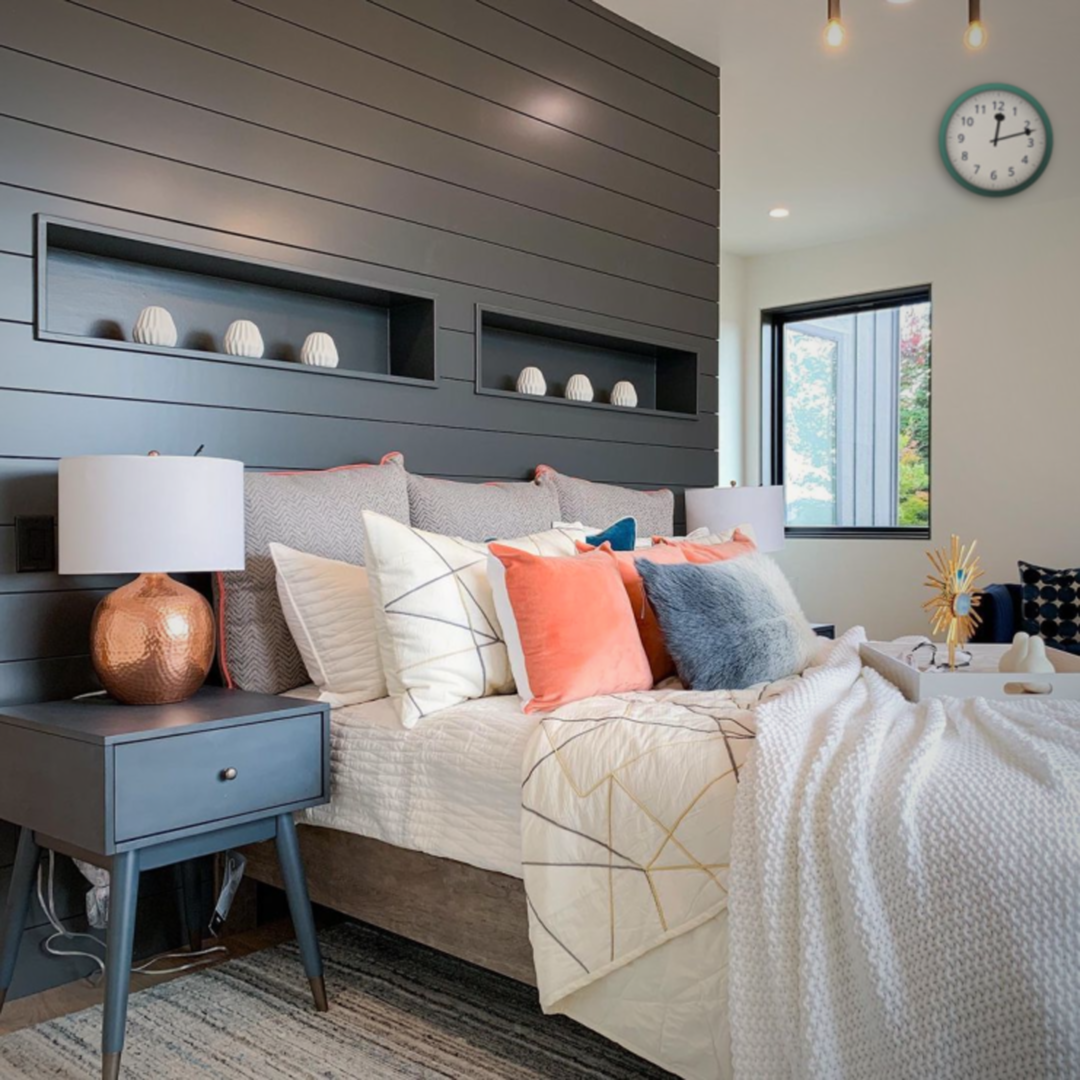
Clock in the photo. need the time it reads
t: 12:12
